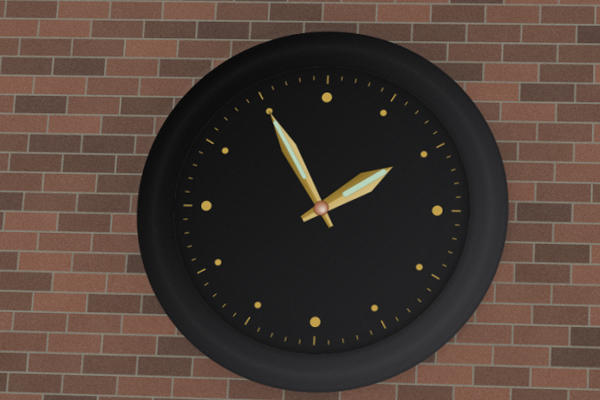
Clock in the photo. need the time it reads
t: 1:55
